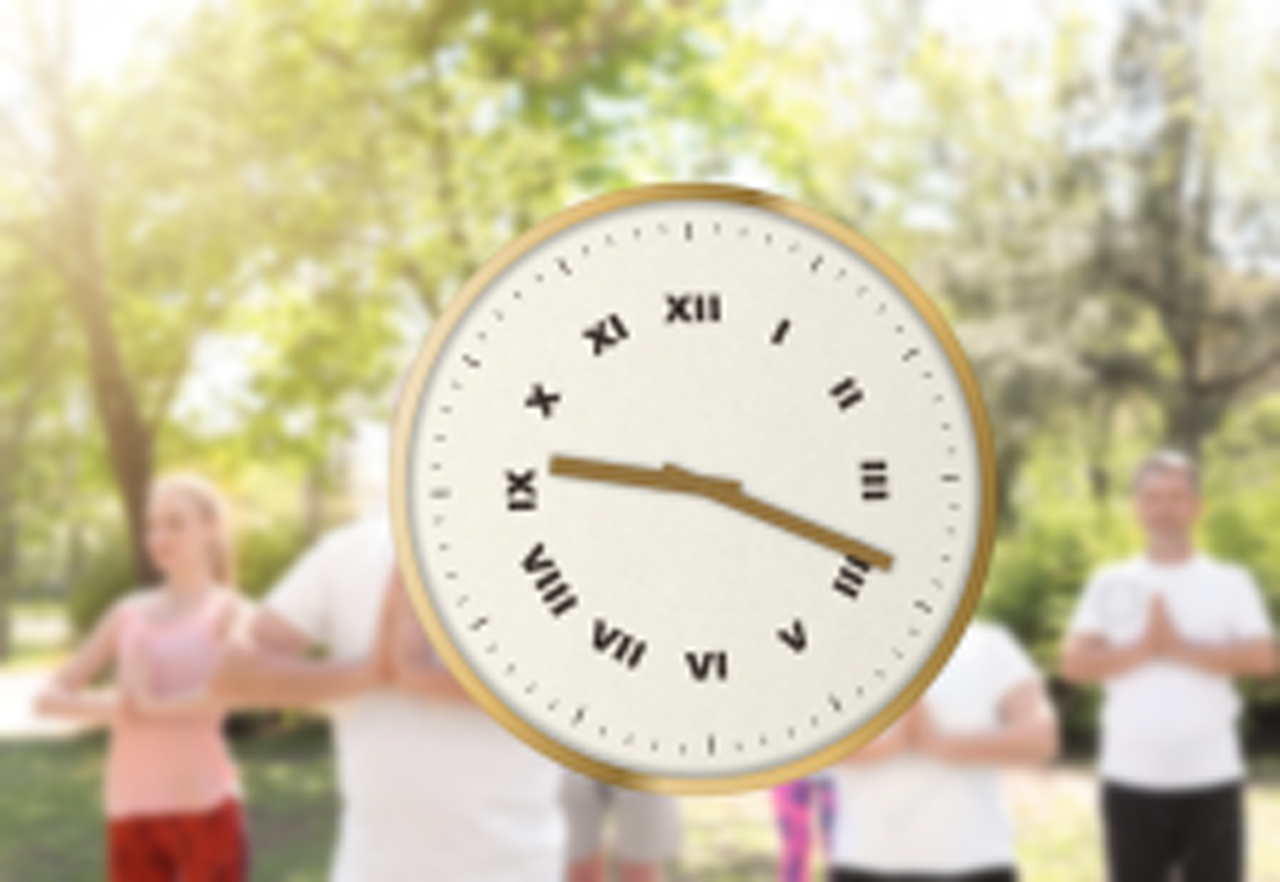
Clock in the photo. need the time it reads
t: 9:19
